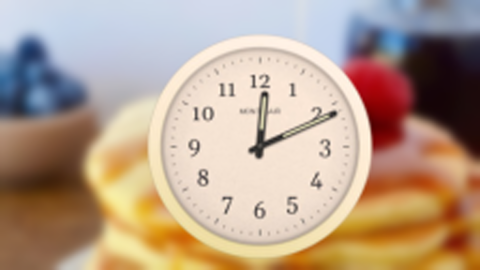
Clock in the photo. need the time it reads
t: 12:11
